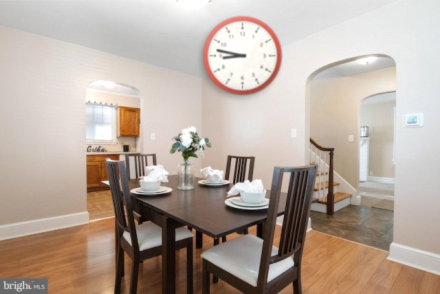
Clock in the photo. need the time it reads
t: 8:47
